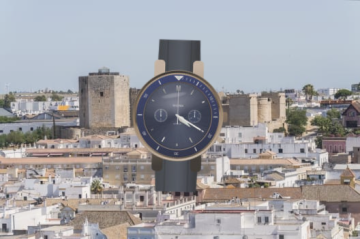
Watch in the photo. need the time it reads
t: 4:20
